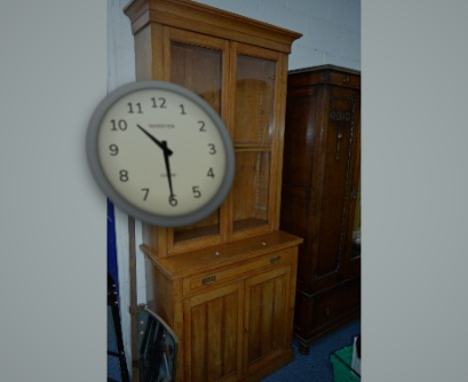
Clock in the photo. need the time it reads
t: 10:30
